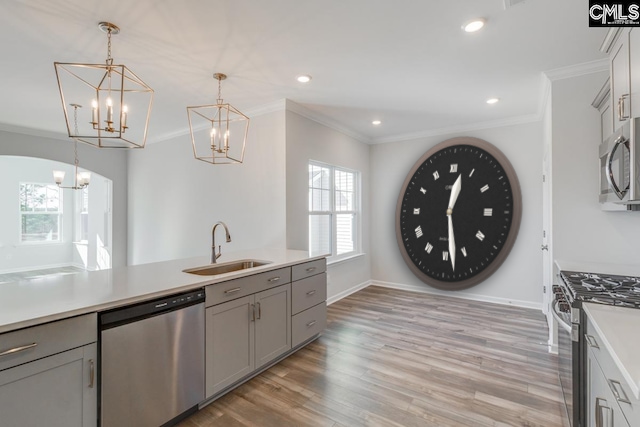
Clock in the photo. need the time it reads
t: 12:28
